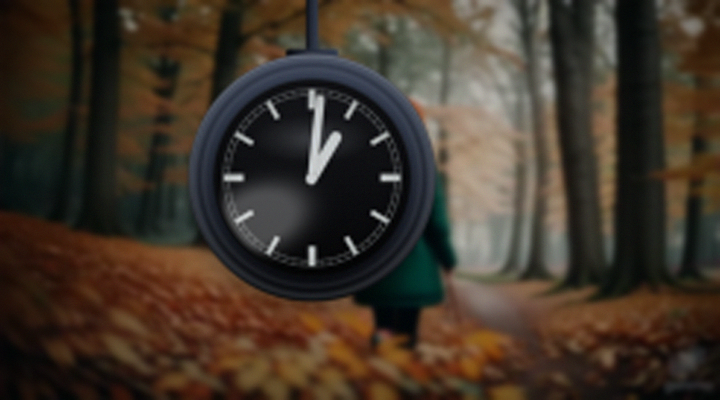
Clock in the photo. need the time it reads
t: 1:01
